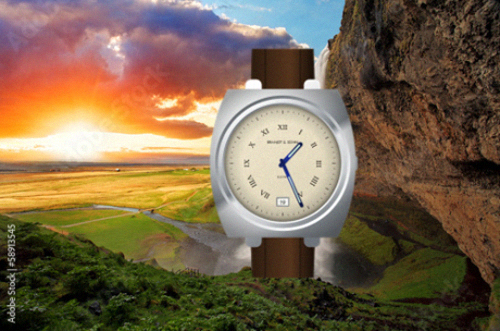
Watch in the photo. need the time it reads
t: 1:26
